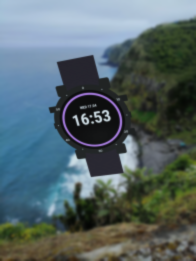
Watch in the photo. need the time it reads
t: 16:53
